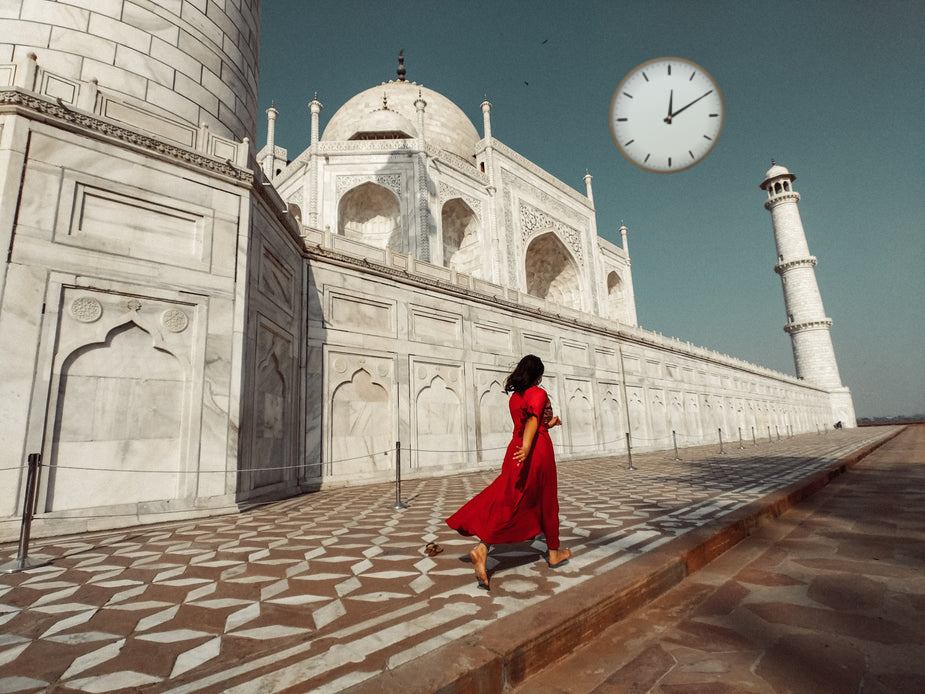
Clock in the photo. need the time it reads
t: 12:10
